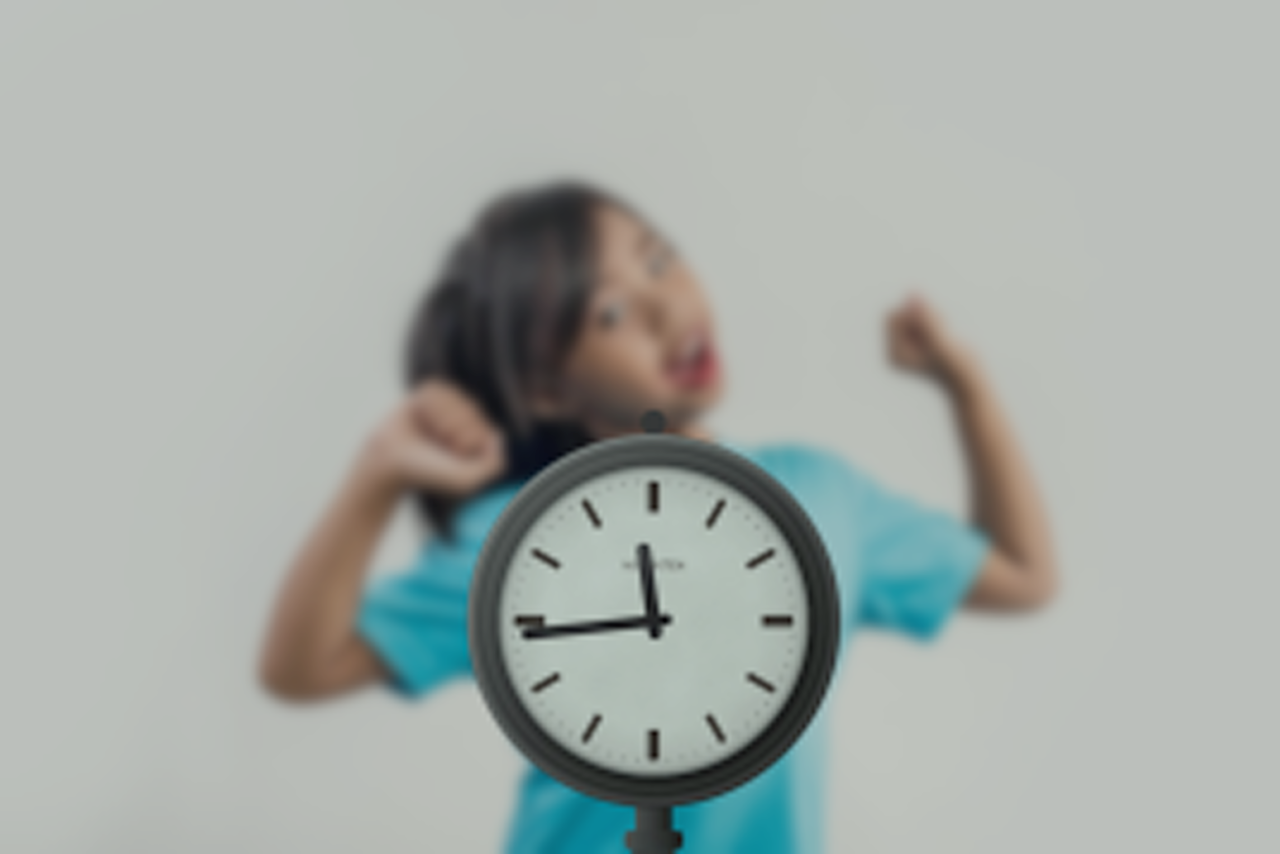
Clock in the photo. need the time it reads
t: 11:44
